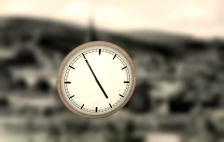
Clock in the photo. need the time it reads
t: 4:55
